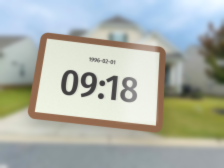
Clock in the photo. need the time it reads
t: 9:18
